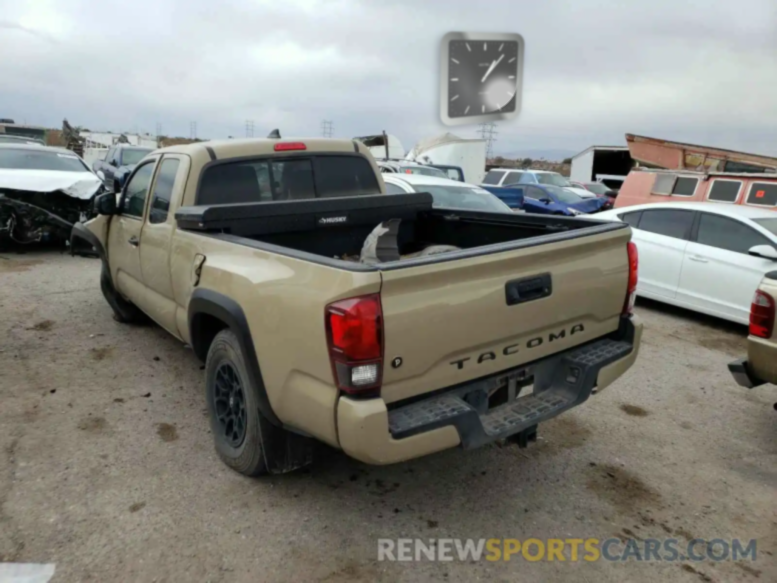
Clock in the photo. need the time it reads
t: 1:07
